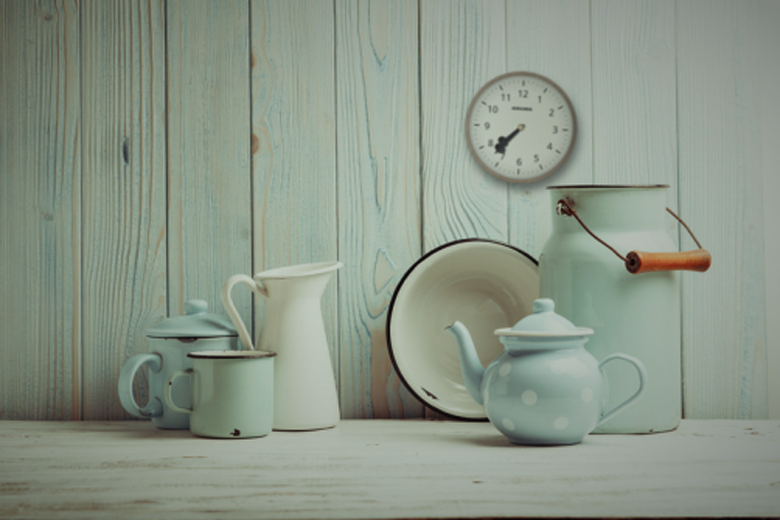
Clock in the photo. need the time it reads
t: 7:37
